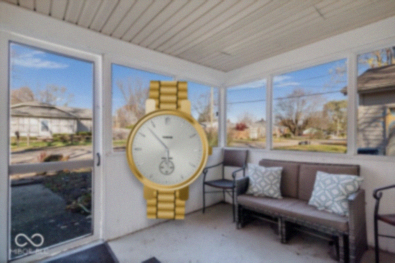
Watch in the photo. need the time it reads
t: 5:53
